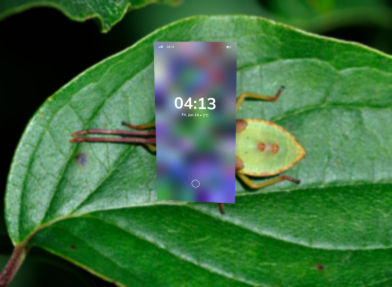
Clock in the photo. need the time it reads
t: 4:13
